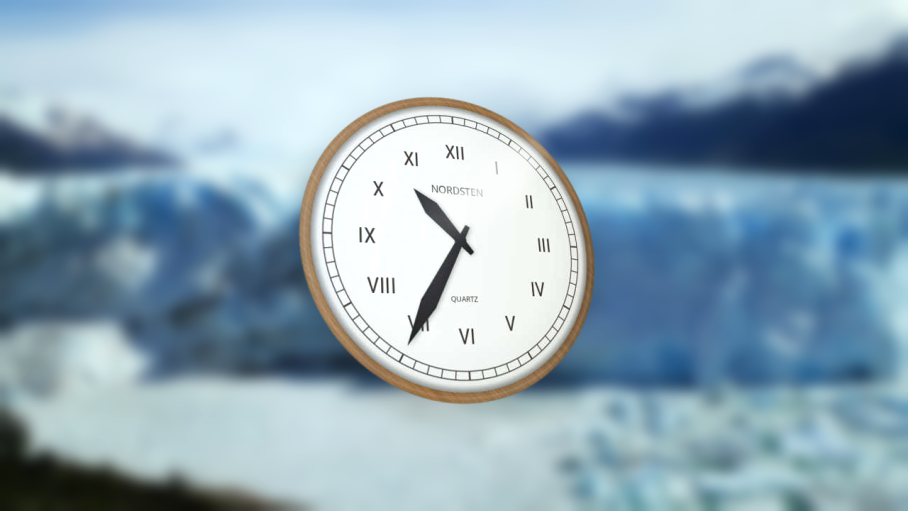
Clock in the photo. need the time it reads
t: 10:35
